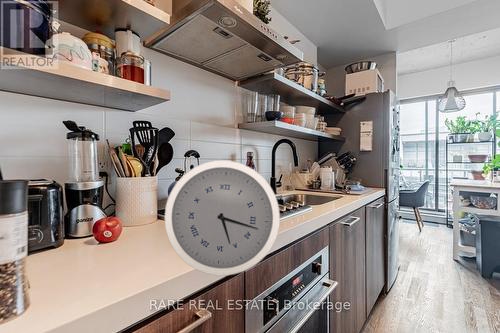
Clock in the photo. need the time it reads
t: 5:17
